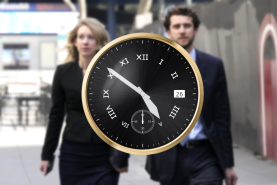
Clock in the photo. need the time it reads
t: 4:51
